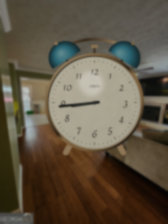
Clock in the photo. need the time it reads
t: 8:44
